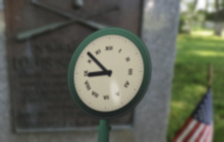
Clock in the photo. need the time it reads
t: 8:52
